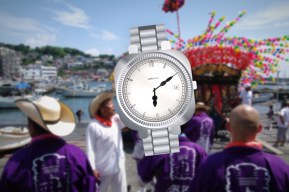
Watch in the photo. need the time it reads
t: 6:10
